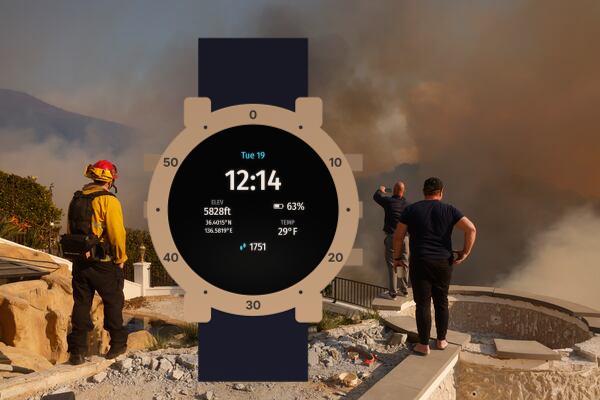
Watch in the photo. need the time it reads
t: 12:14
